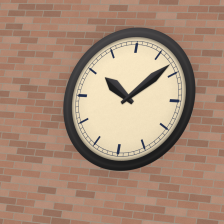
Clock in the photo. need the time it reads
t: 10:08
